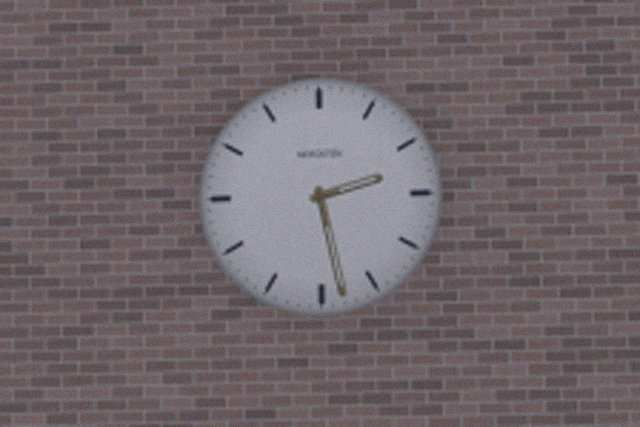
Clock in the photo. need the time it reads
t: 2:28
